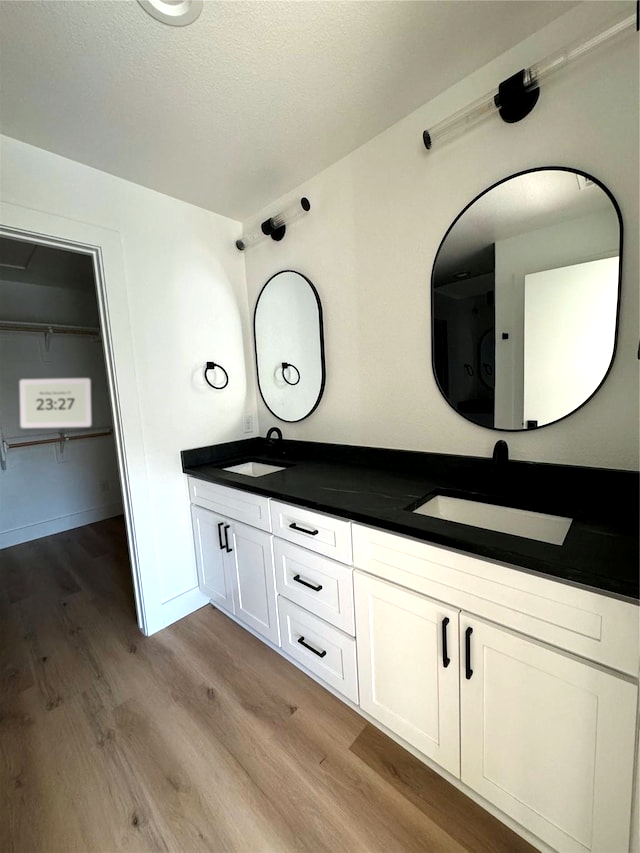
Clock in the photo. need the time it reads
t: 23:27
